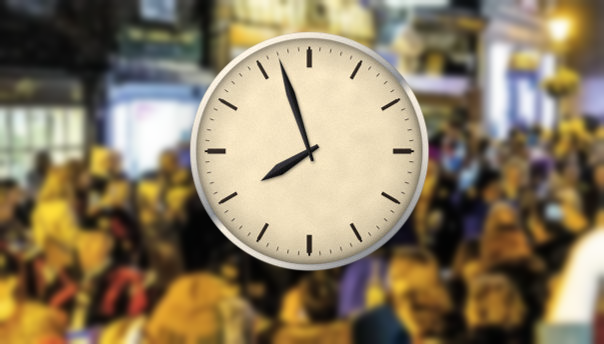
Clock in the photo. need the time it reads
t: 7:57
